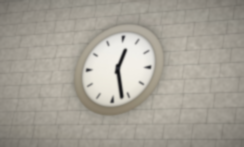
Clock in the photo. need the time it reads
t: 12:27
